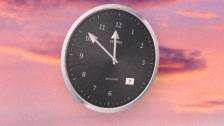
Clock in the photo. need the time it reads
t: 11:51
